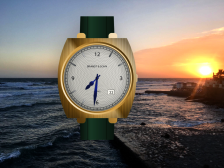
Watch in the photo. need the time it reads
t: 7:31
